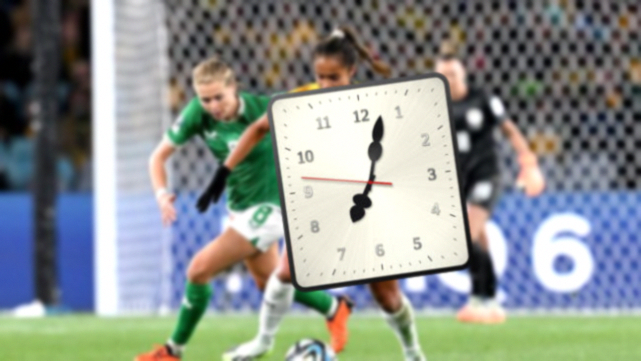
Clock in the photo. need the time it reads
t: 7:02:47
